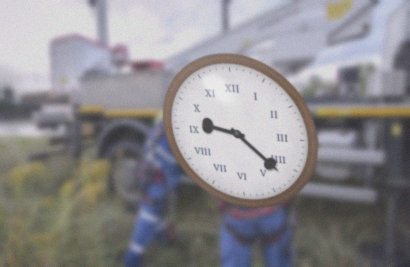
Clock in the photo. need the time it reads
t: 9:22
